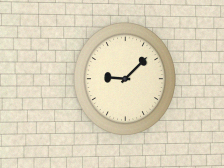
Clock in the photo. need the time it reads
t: 9:08
